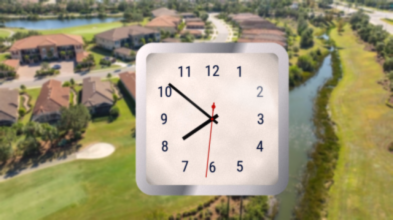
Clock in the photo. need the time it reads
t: 7:51:31
